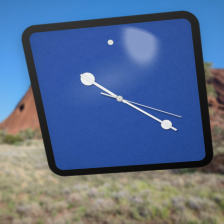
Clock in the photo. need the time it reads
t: 10:21:19
